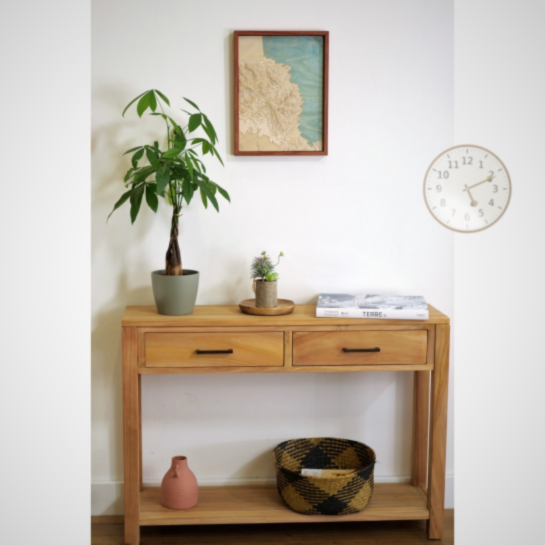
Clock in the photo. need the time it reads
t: 5:11
